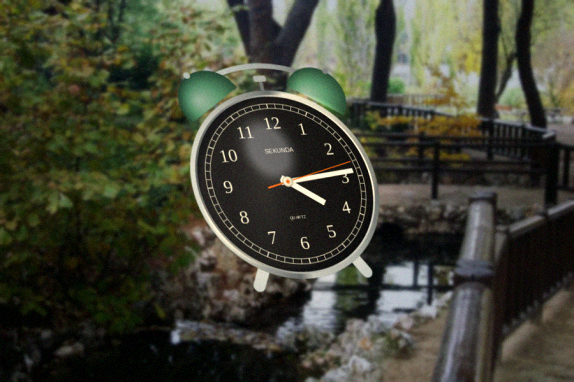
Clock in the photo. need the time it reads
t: 4:14:13
